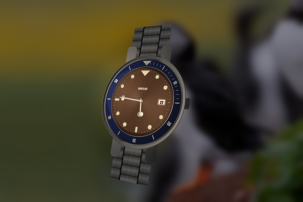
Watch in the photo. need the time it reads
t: 5:46
